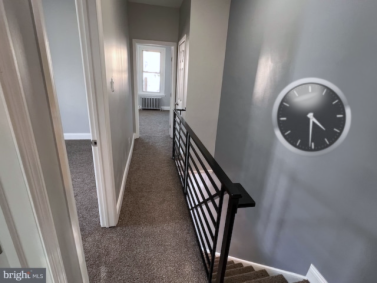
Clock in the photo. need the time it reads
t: 4:31
